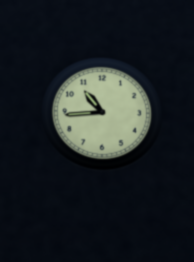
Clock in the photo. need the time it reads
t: 10:44
